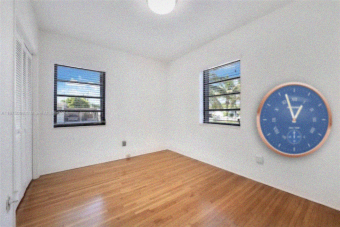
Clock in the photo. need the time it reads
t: 12:57
